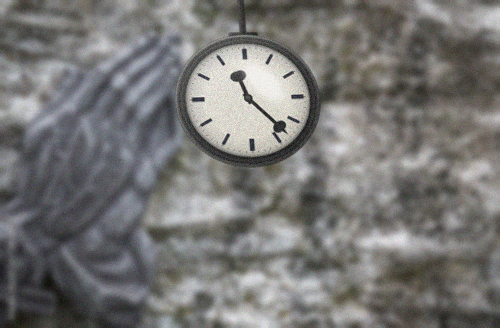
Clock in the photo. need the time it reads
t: 11:23
